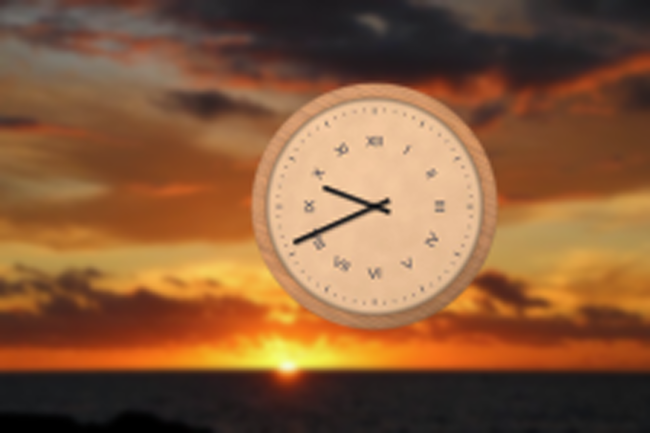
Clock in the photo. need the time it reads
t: 9:41
